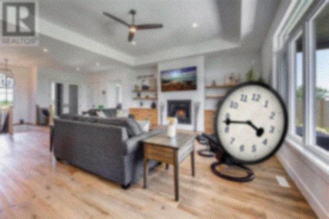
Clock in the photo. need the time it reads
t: 3:43
